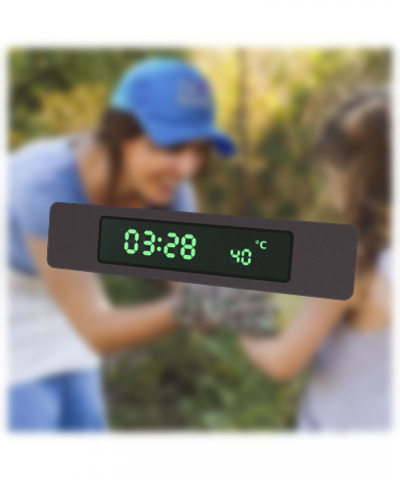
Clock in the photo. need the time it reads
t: 3:28
